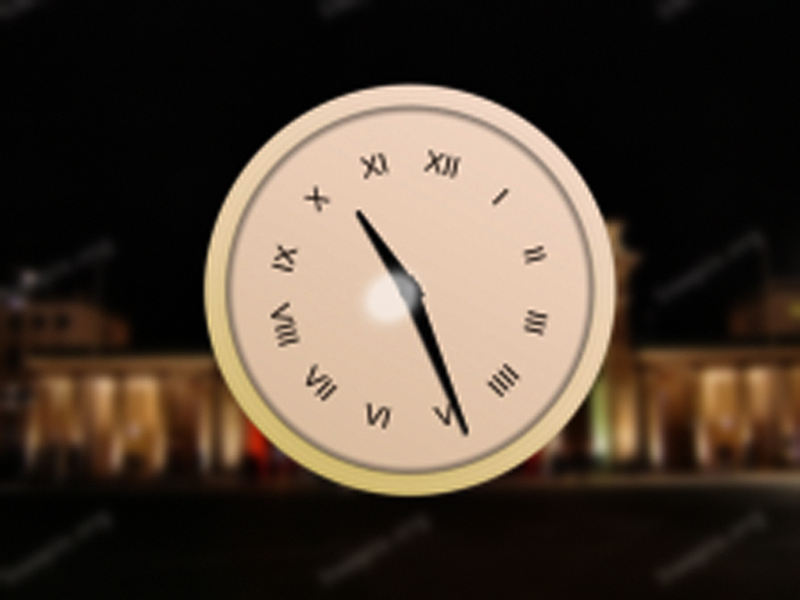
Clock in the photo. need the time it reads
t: 10:24
